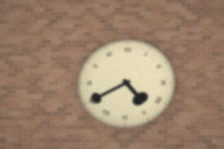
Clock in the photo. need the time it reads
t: 4:40
